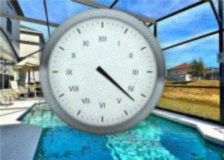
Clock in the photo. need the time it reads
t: 4:22
